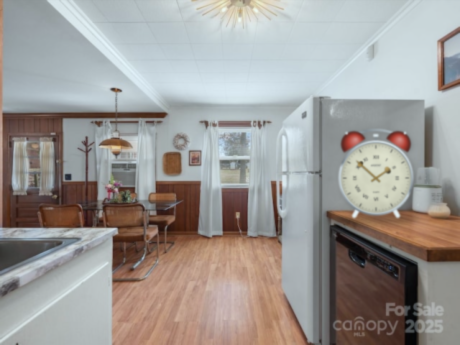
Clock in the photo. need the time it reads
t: 1:52
